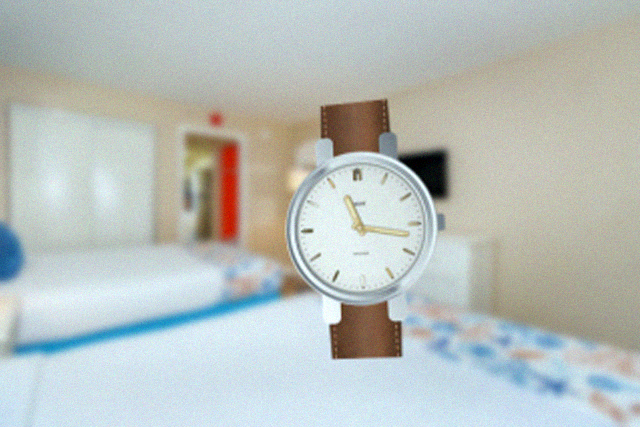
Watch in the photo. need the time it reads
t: 11:17
